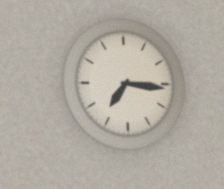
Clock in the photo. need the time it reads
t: 7:16
